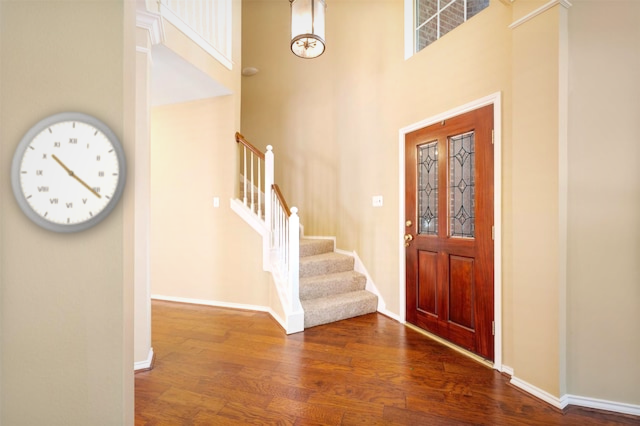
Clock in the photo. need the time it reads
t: 10:21
